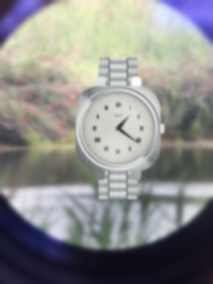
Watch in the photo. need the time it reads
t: 1:21
